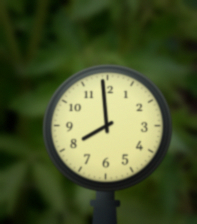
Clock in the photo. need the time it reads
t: 7:59
